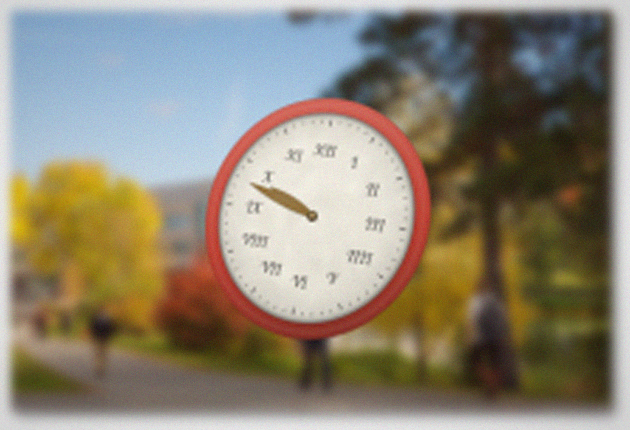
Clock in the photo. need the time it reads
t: 9:48
